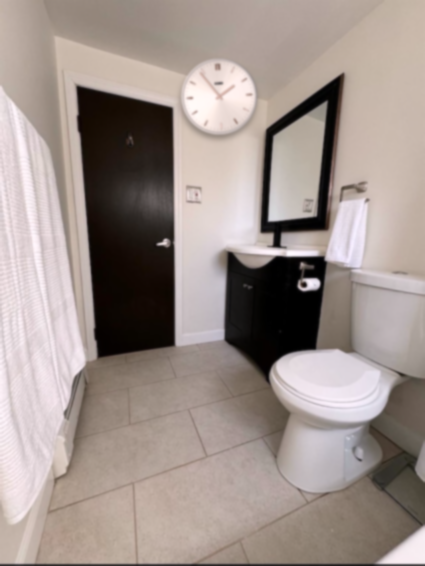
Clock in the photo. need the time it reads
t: 1:54
